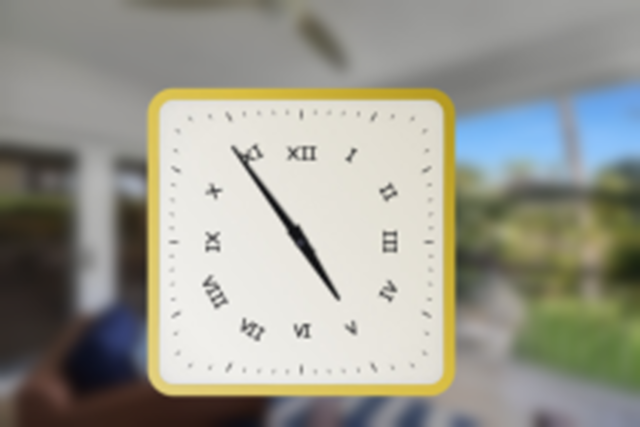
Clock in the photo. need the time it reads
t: 4:54
